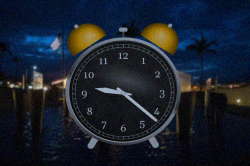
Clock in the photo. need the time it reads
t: 9:22
